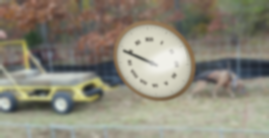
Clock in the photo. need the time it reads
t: 9:49
